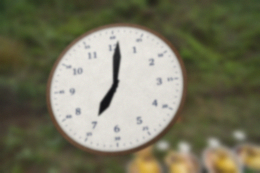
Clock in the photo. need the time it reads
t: 7:01
